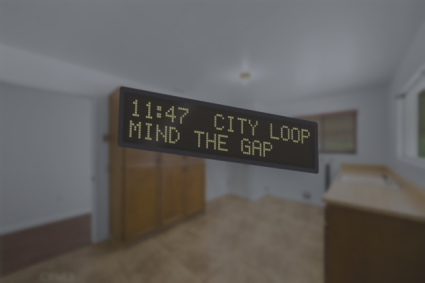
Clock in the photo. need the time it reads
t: 11:47
